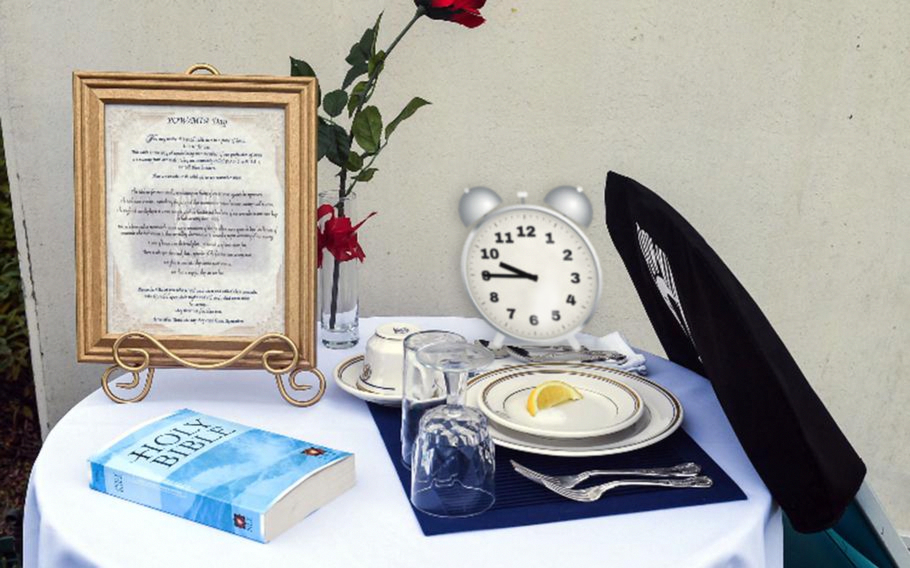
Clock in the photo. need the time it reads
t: 9:45
